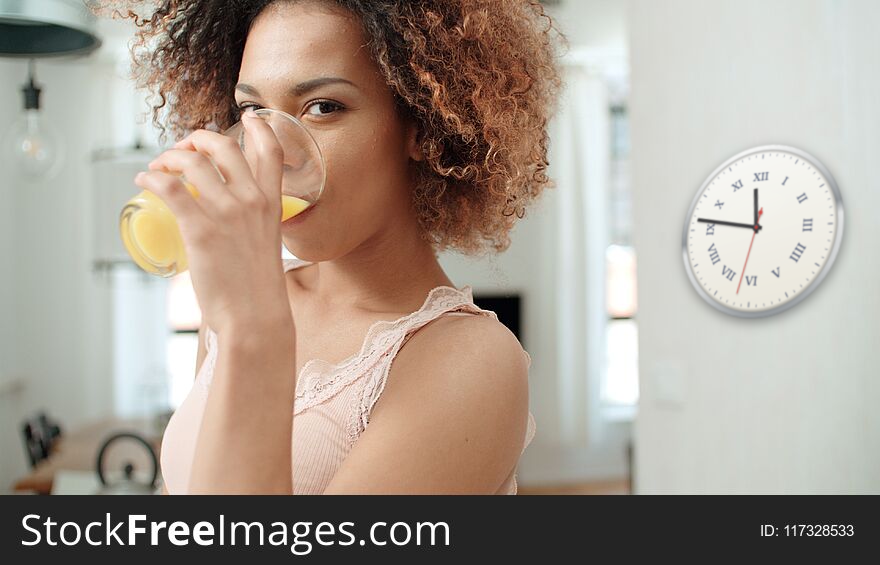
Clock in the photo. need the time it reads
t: 11:46:32
